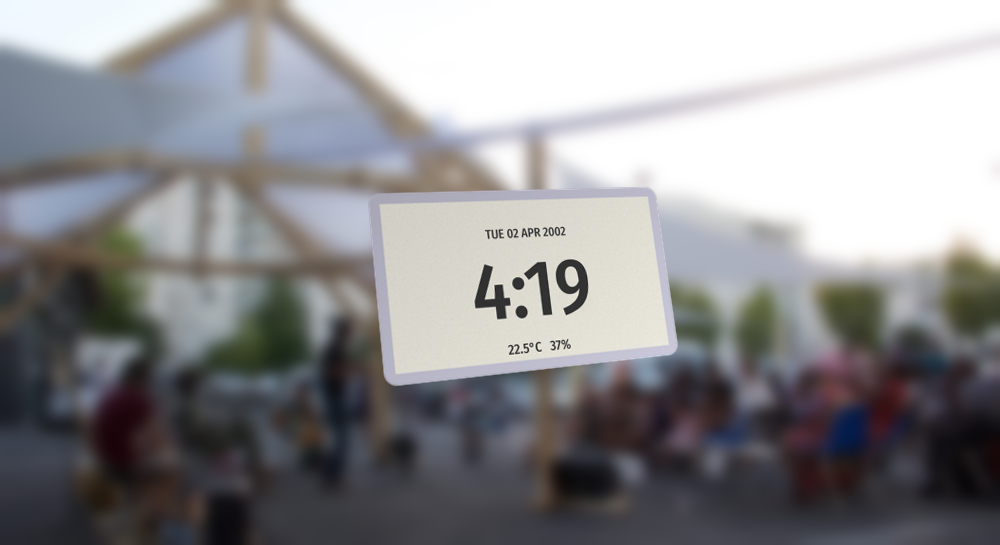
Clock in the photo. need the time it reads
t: 4:19
